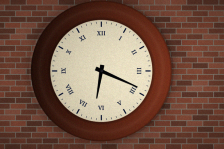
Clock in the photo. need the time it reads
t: 6:19
